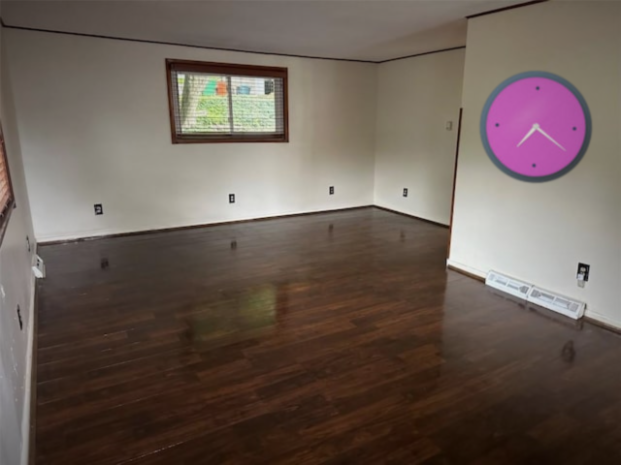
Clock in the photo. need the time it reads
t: 7:21
